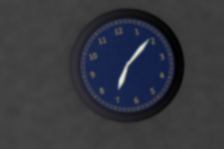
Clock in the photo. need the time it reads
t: 7:09
